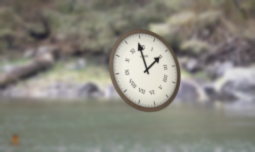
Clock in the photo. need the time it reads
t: 1:59
